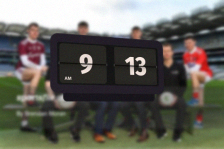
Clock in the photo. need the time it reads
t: 9:13
